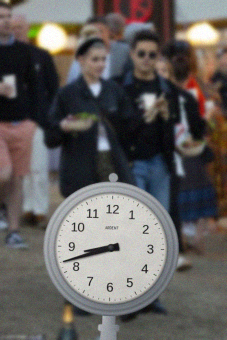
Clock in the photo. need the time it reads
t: 8:42
